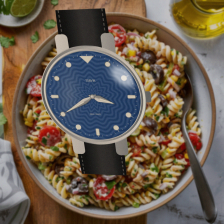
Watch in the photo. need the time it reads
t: 3:40
